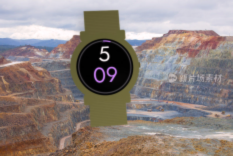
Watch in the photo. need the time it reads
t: 5:09
